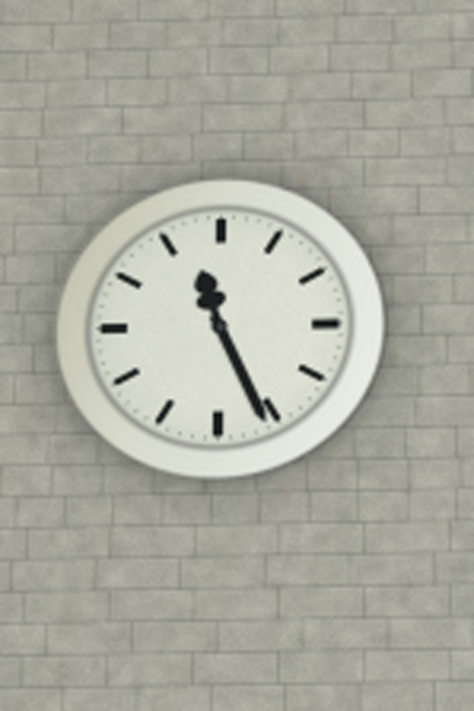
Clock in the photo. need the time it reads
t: 11:26
